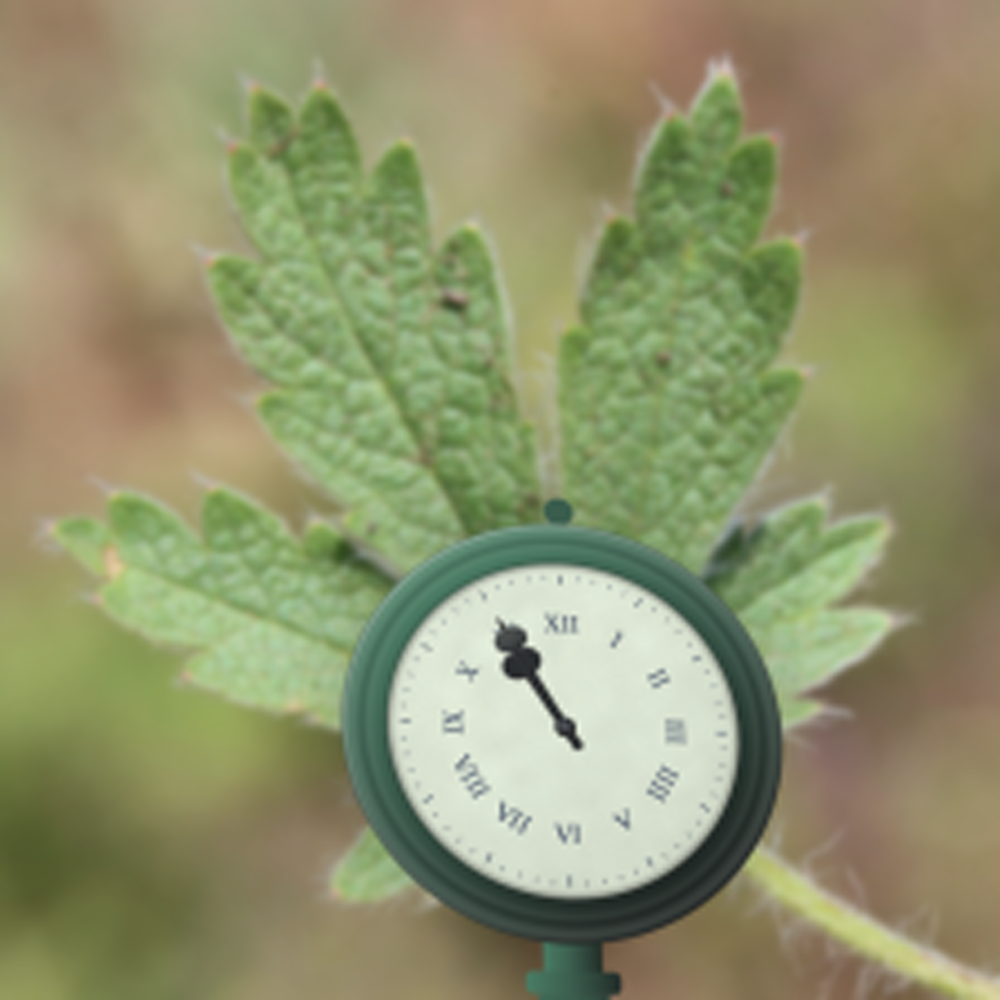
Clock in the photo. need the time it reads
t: 10:55
